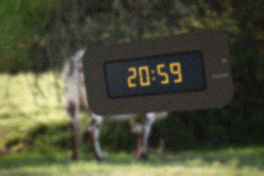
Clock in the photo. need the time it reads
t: 20:59
